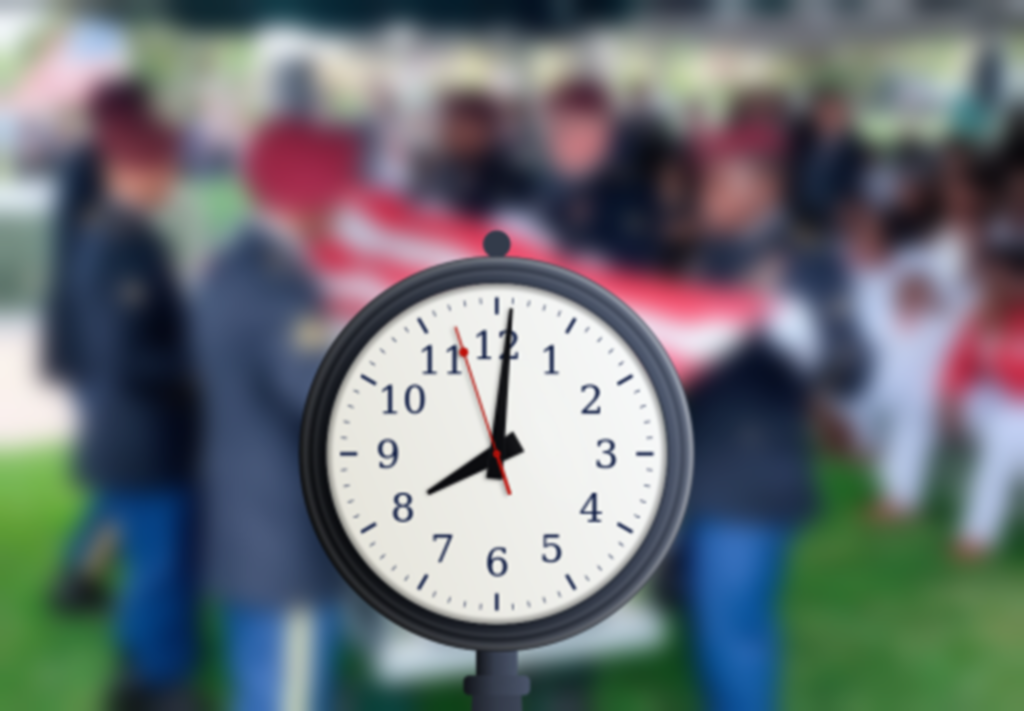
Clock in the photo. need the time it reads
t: 8:00:57
